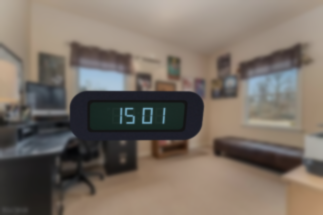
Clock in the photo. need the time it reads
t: 15:01
